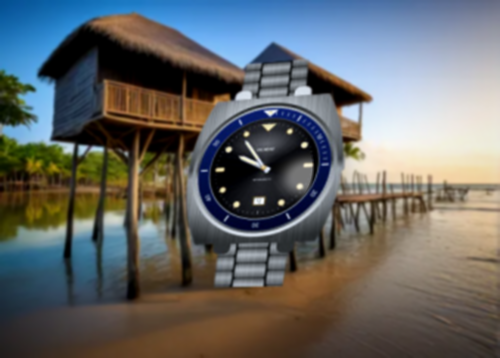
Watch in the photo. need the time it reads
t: 9:54
